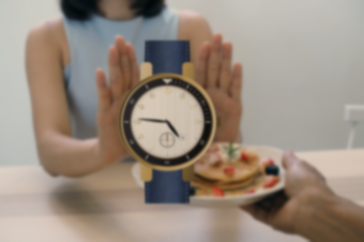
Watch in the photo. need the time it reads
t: 4:46
